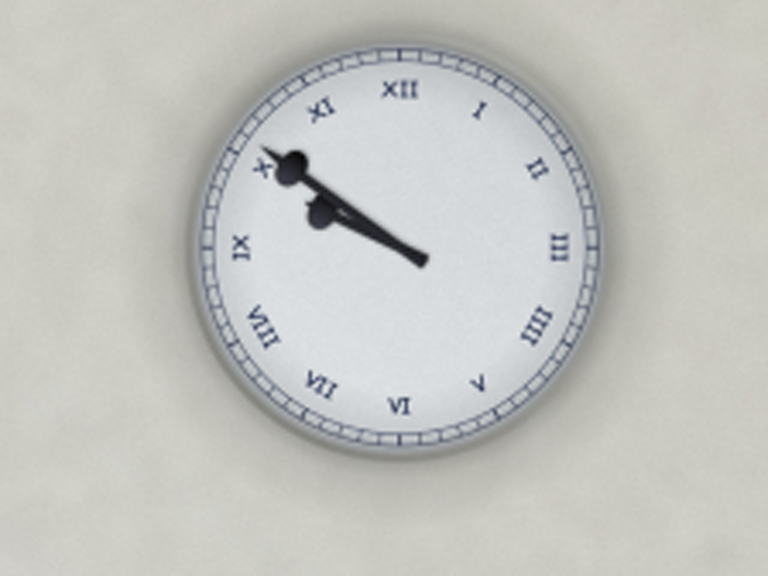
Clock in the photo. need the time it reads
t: 9:51
